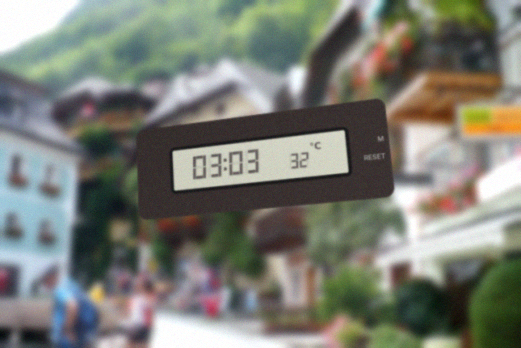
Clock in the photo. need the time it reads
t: 3:03
